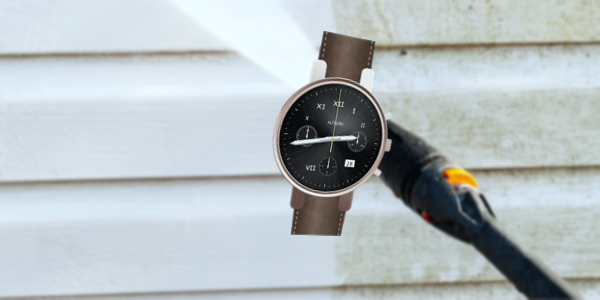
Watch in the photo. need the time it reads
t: 2:43
